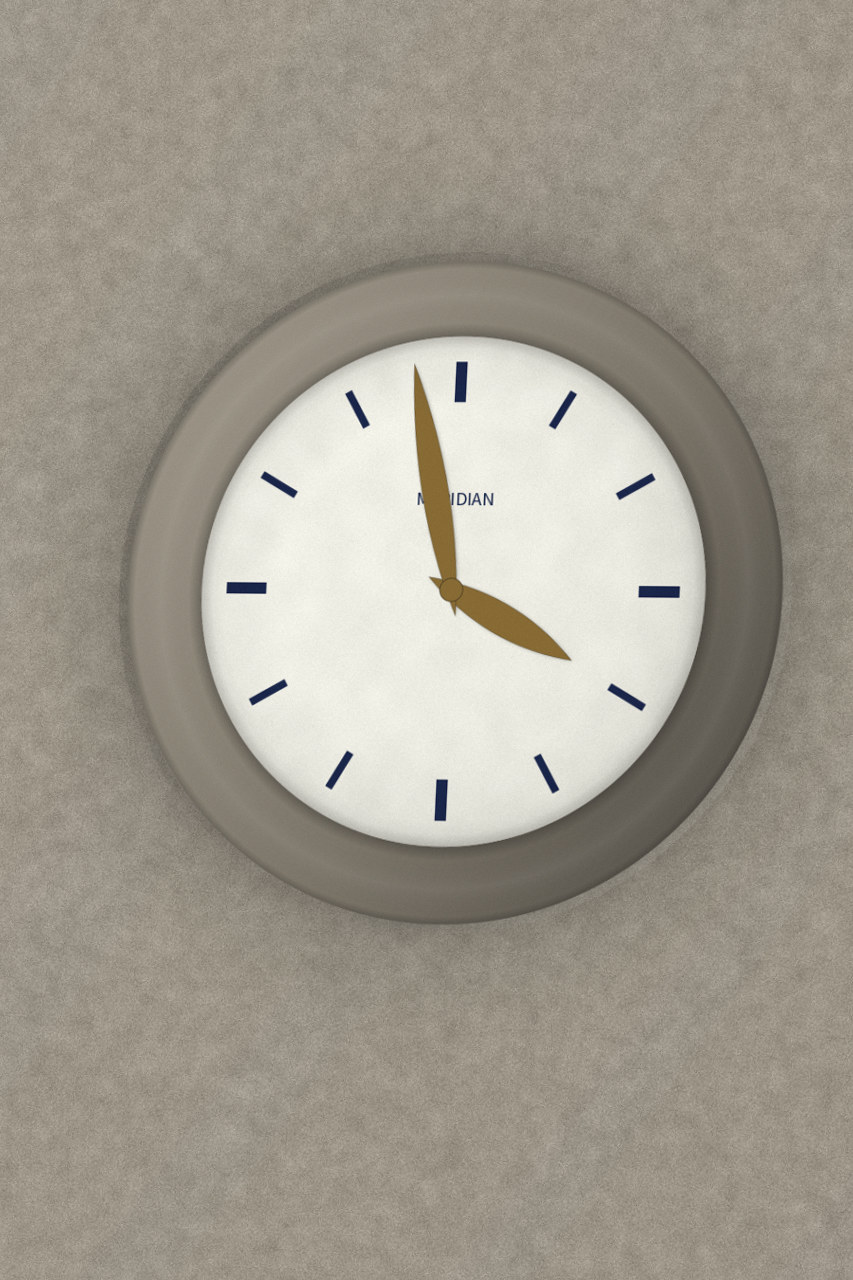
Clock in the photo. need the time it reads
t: 3:58
